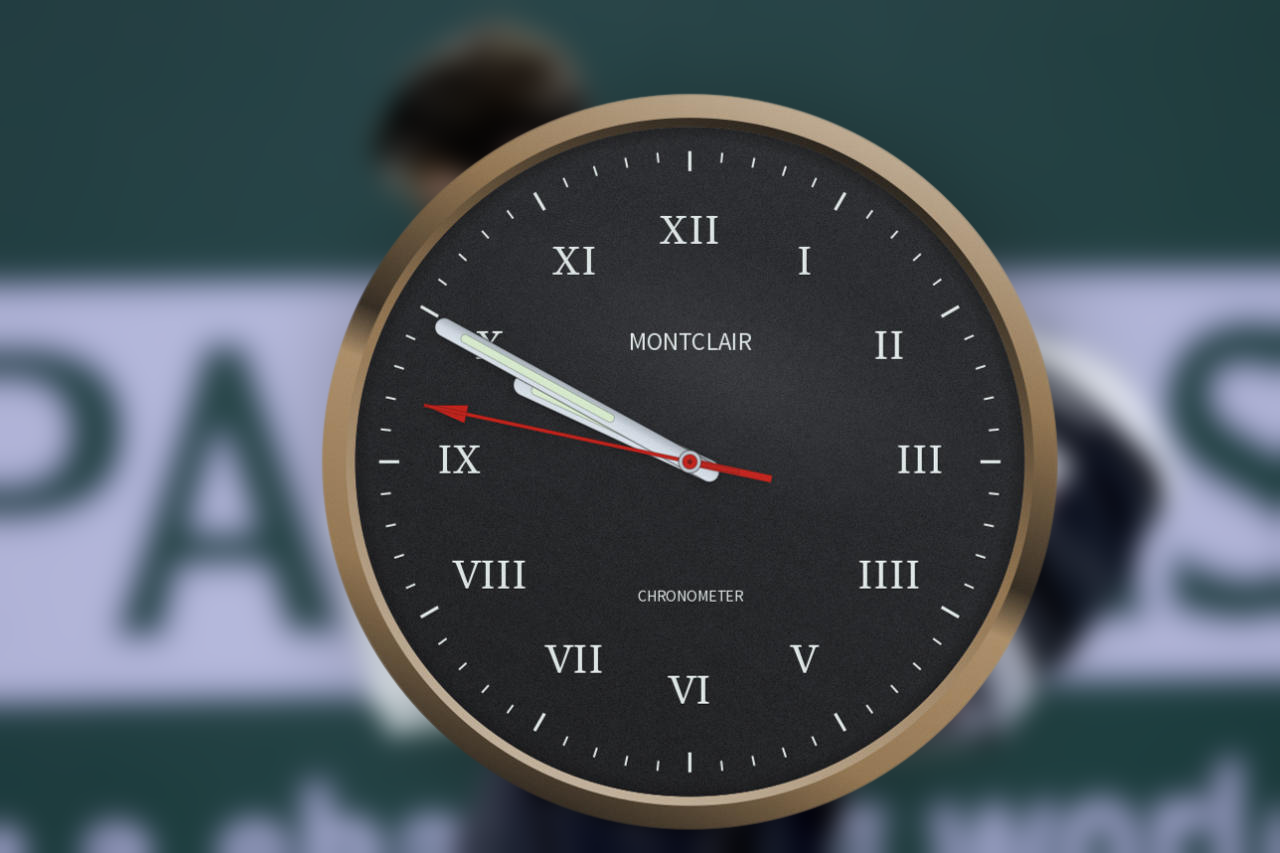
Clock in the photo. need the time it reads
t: 9:49:47
